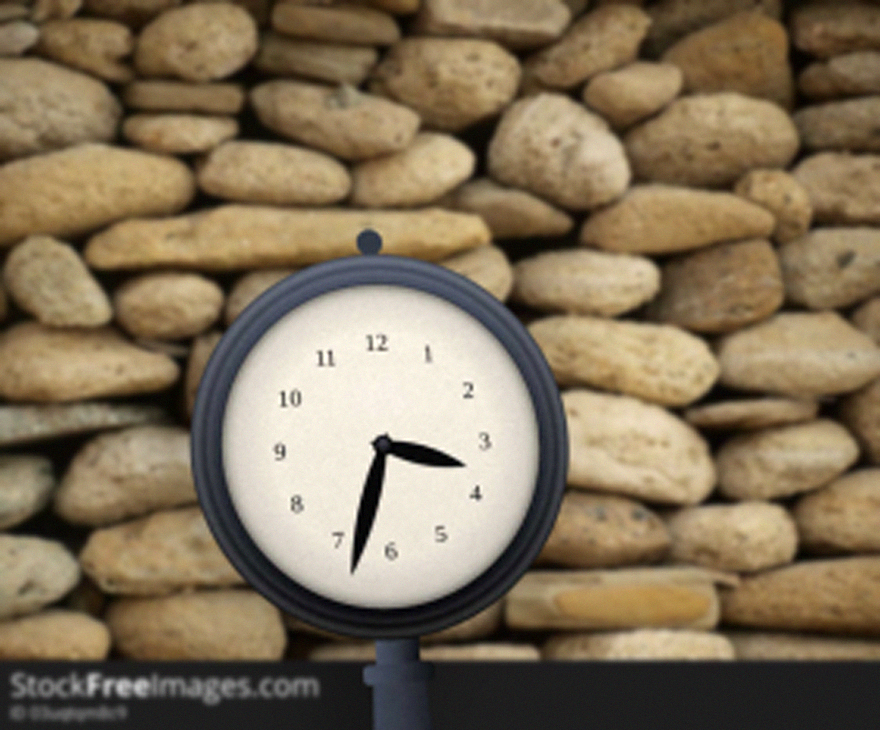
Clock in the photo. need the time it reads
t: 3:33
